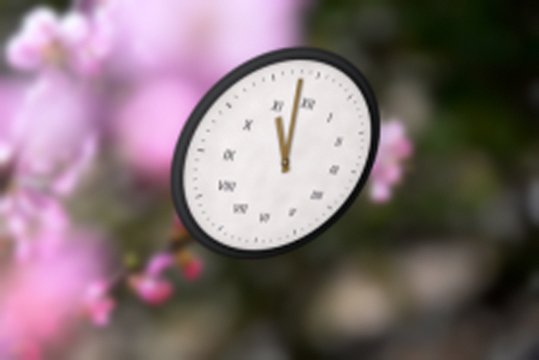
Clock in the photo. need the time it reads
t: 10:58
